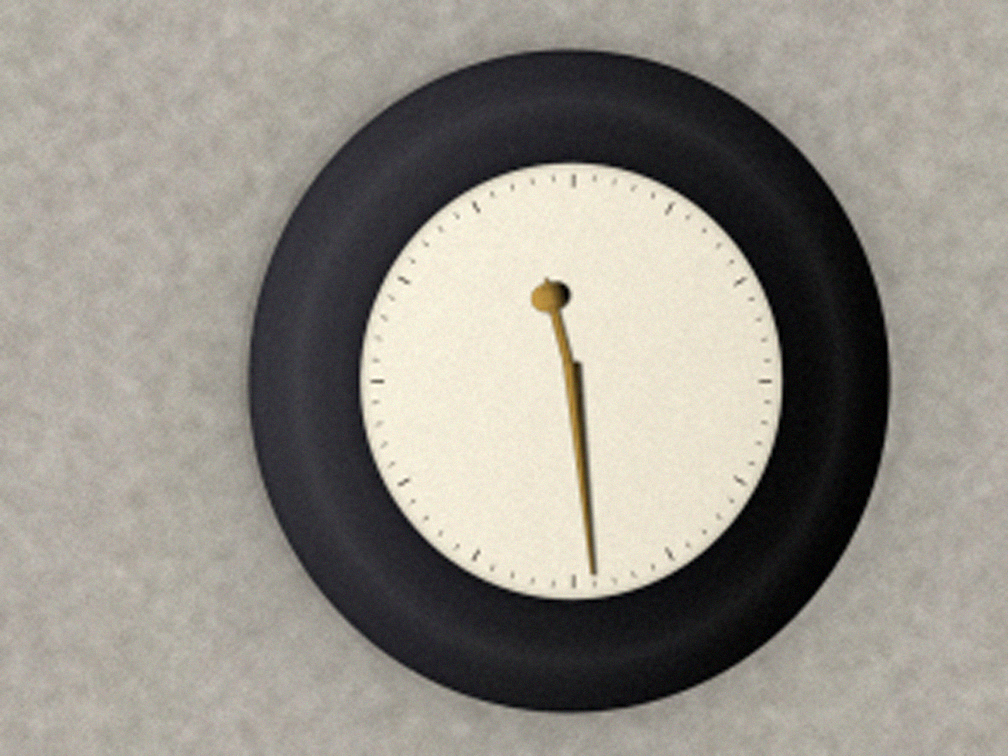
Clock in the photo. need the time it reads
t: 11:29
